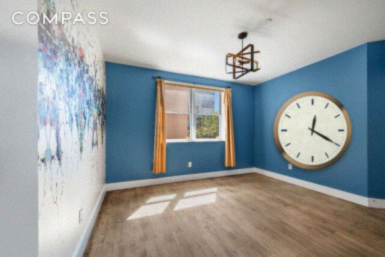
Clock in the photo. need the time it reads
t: 12:20
